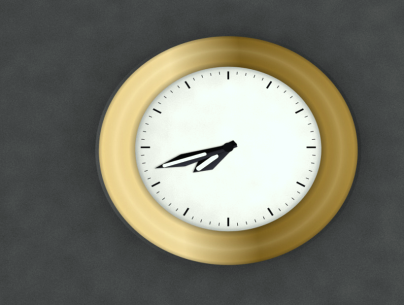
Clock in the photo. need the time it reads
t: 7:42
